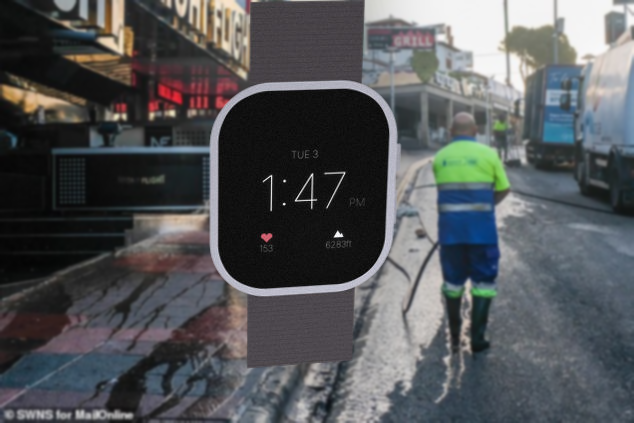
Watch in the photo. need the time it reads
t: 1:47
